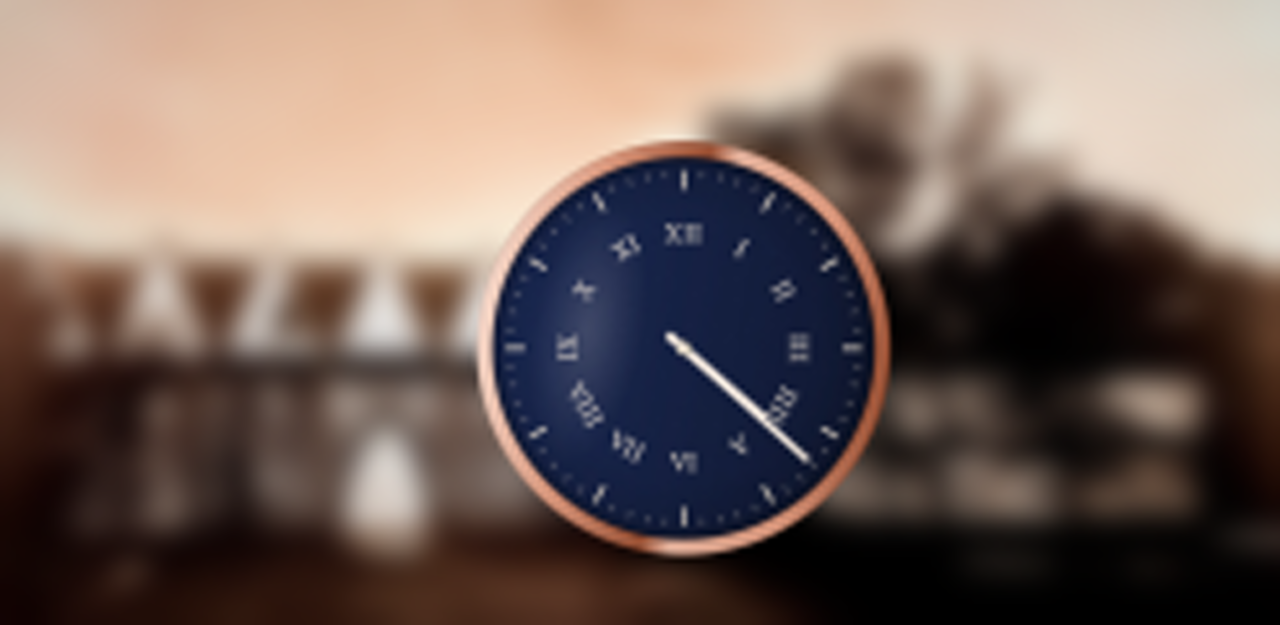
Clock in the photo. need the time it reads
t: 4:22
